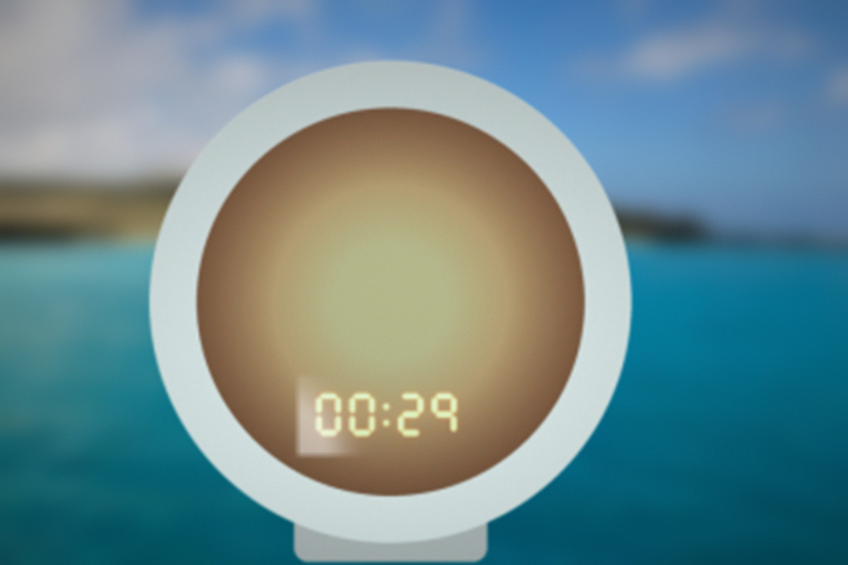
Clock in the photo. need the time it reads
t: 0:29
